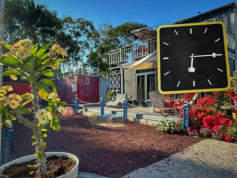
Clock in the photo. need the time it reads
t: 6:15
